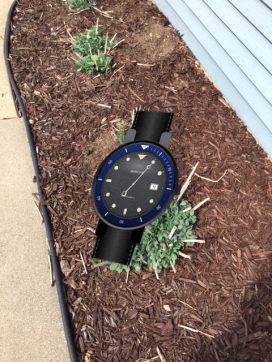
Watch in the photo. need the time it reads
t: 7:05
